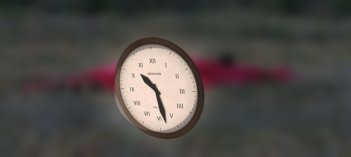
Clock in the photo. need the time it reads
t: 10:28
